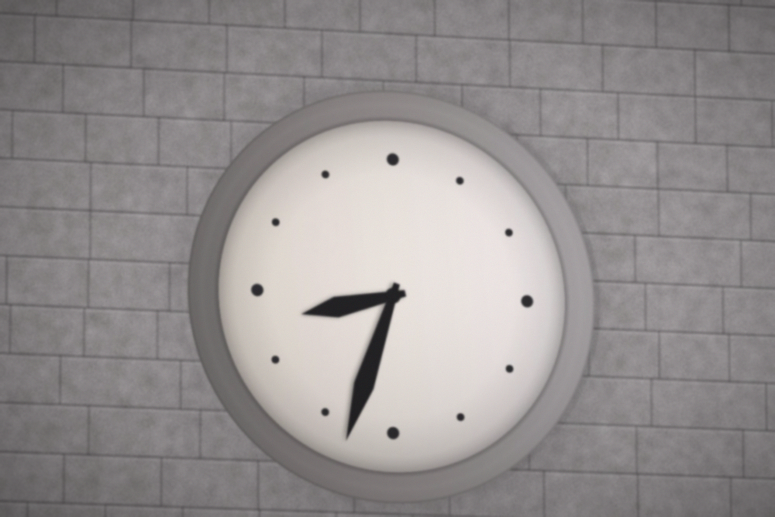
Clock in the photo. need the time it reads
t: 8:33
